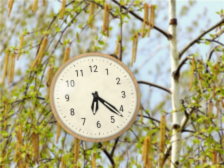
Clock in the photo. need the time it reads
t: 6:22
